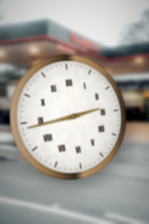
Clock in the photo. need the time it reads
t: 2:44
